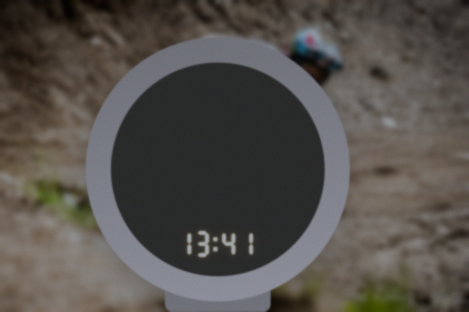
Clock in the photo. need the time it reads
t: 13:41
